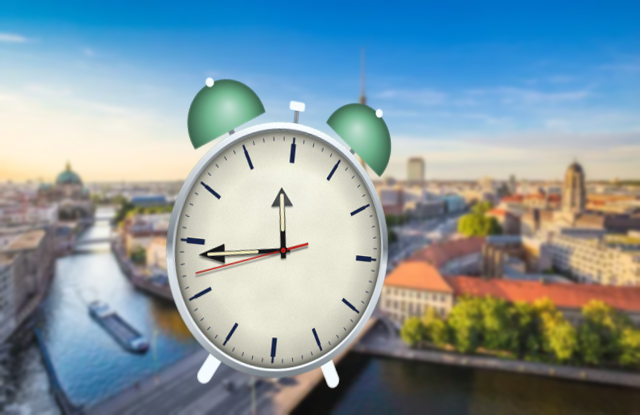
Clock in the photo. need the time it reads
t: 11:43:42
